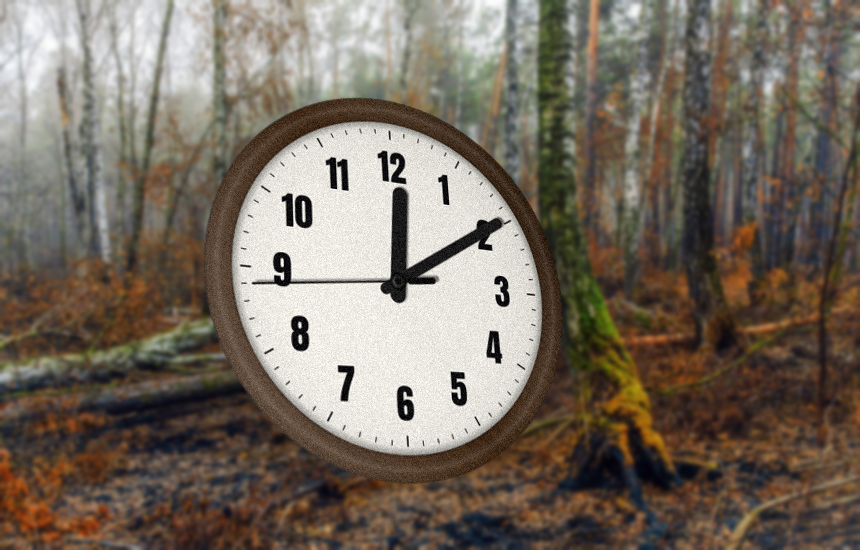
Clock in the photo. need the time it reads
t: 12:09:44
